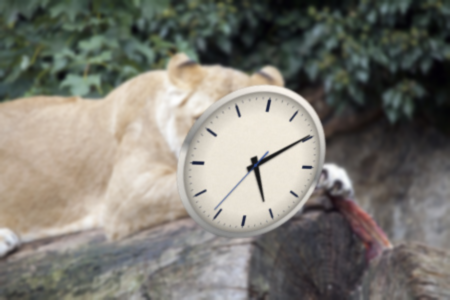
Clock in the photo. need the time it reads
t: 5:09:36
